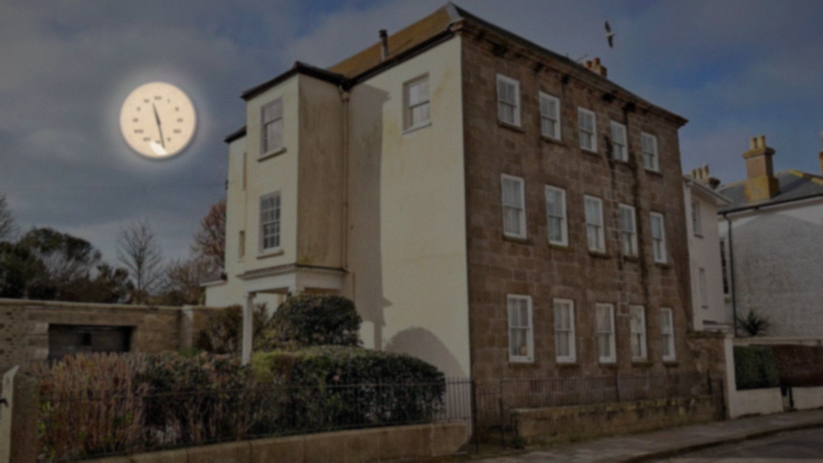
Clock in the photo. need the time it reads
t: 11:28
